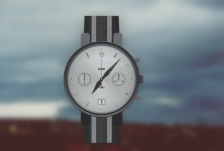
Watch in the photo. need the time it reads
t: 7:07
